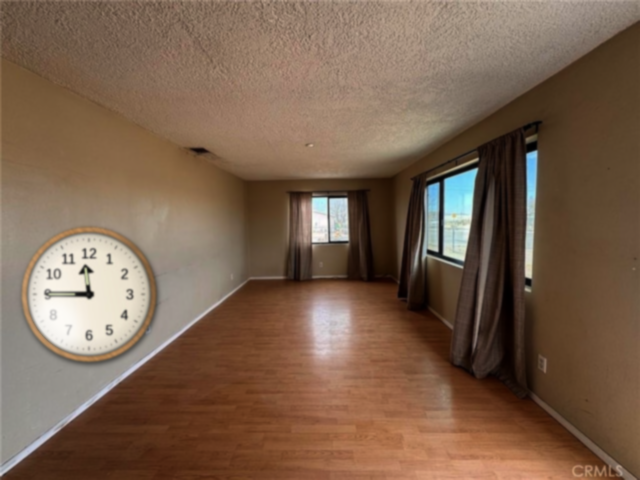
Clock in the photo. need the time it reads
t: 11:45
